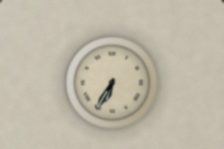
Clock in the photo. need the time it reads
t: 6:35
